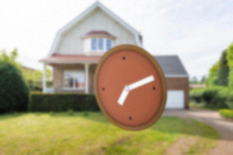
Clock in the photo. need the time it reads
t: 7:12
